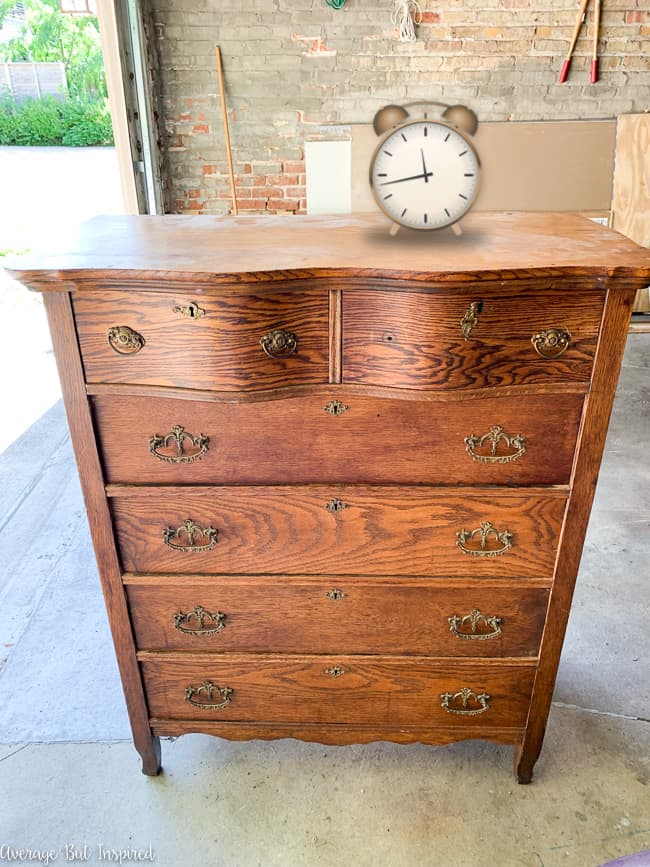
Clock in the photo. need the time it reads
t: 11:43
